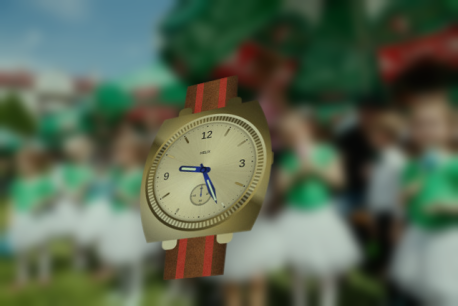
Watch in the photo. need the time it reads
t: 9:26
